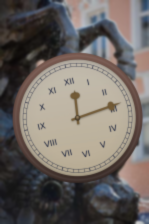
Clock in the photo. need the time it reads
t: 12:14
